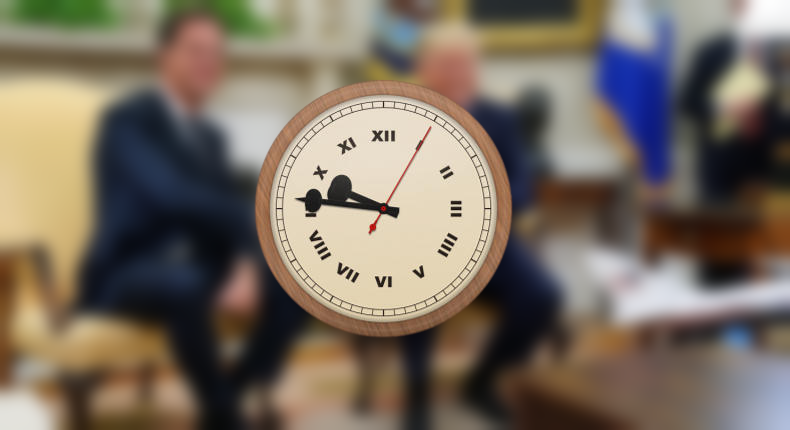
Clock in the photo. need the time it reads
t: 9:46:05
